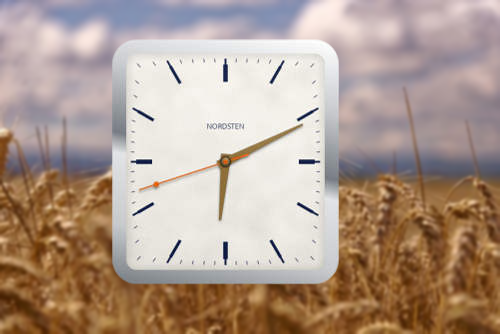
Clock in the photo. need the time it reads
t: 6:10:42
